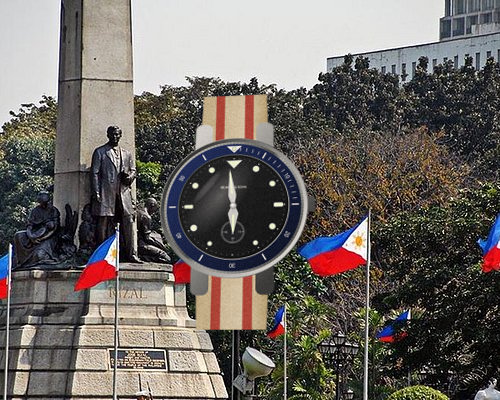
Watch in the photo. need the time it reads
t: 5:59
